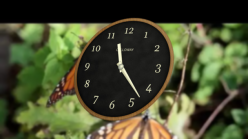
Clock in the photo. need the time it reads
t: 11:23
